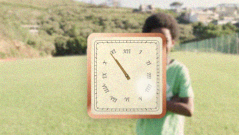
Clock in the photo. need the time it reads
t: 10:54
